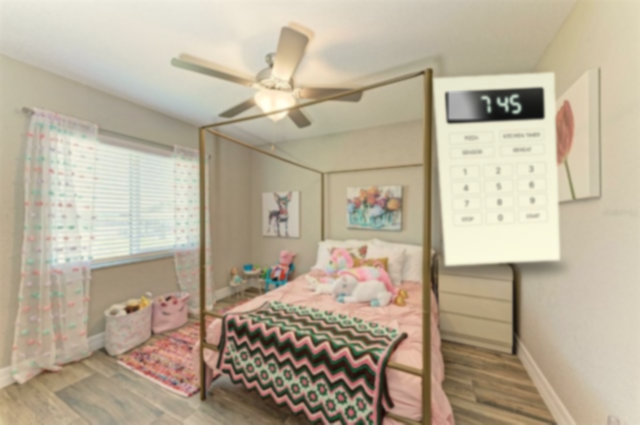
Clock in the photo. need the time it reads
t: 7:45
